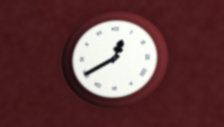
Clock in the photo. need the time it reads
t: 12:40
